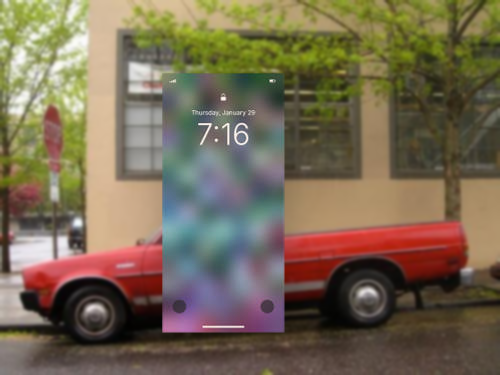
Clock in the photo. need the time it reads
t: 7:16
